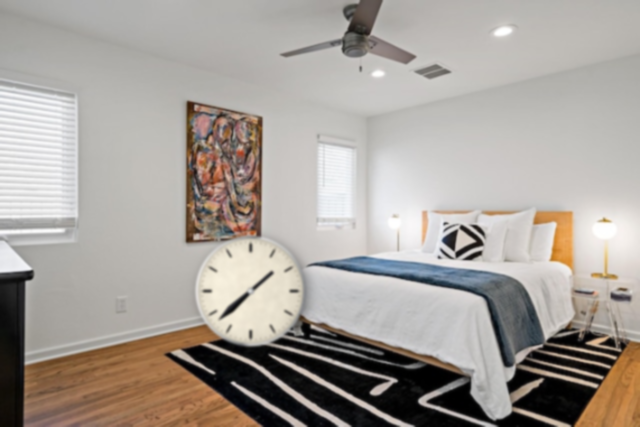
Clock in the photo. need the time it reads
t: 1:38
